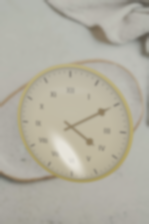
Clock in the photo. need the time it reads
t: 4:10
